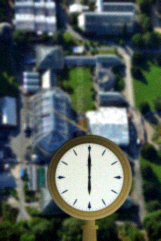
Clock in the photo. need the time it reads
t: 6:00
